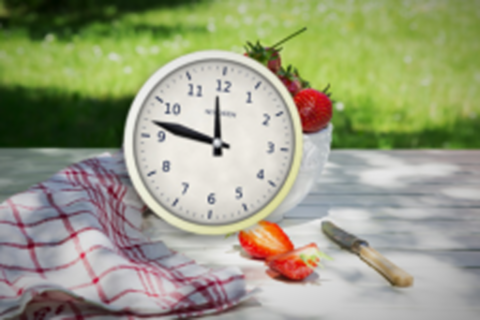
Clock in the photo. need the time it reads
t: 11:47
